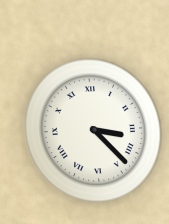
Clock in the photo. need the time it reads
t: 3:23
